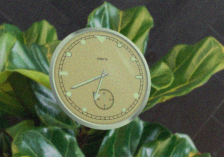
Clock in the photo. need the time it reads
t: 6:41
